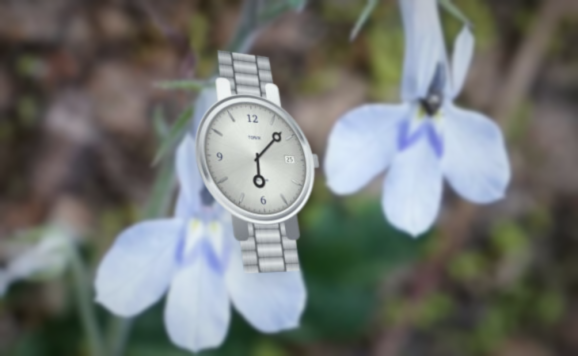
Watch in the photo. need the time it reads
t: 6:08
